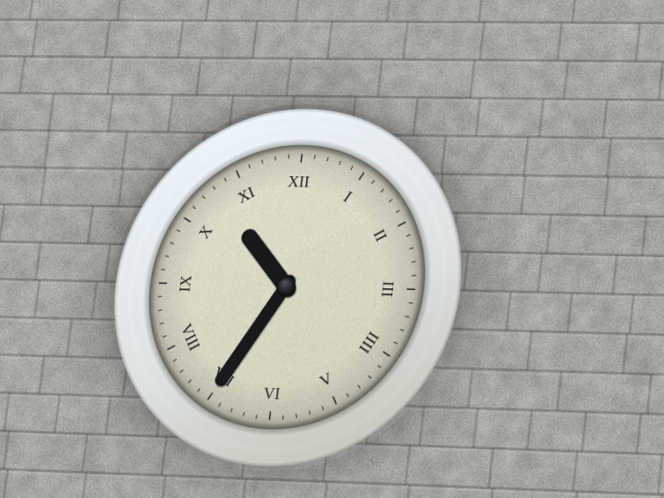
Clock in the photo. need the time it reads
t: 10:35
